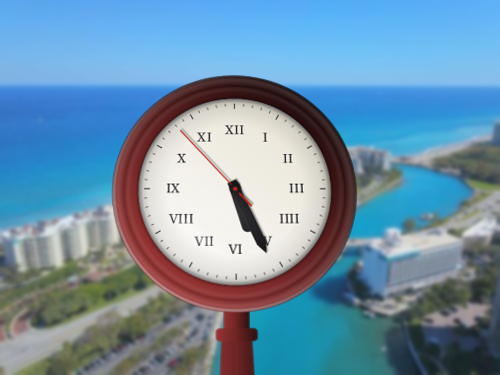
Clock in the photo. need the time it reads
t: 5:25:53
